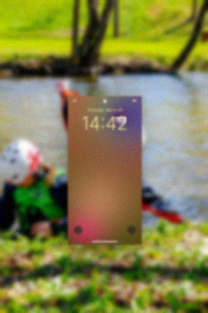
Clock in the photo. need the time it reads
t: 14:42
